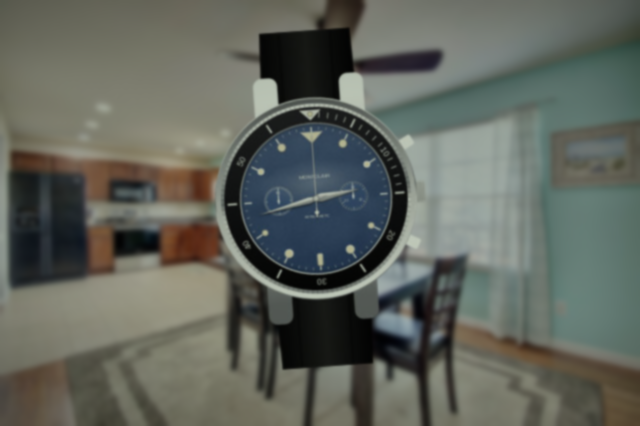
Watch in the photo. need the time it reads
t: 2:43
